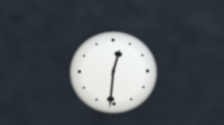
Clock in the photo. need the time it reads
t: 12:31
